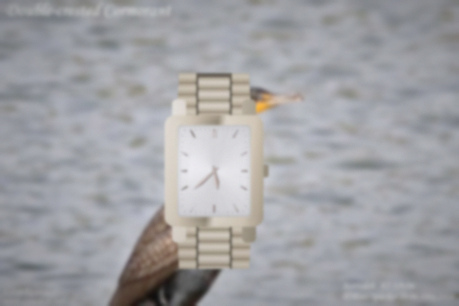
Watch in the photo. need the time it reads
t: 5:38
